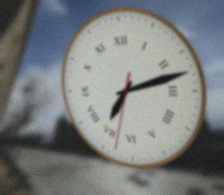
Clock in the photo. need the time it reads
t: 7:12:33
